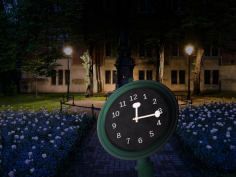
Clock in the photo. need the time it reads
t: 12:16
